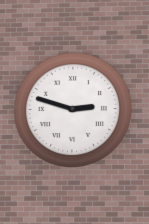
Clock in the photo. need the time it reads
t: 2:48
